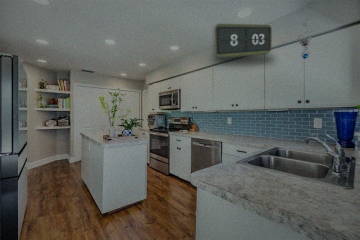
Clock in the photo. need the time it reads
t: 8:03
